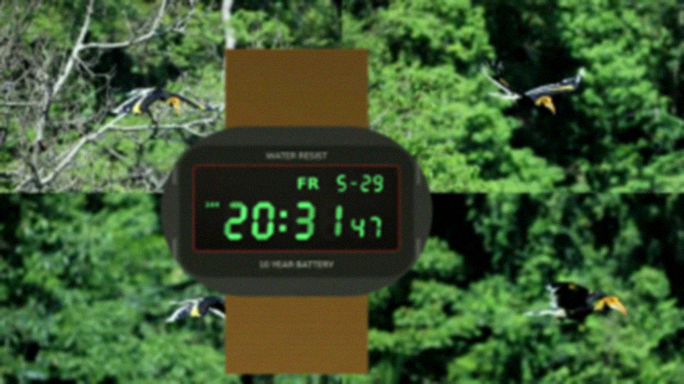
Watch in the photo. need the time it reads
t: 20:31:47
